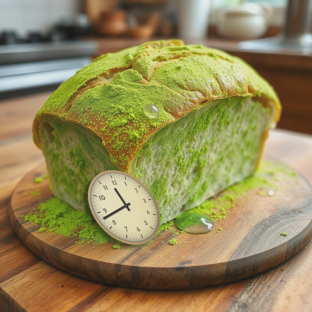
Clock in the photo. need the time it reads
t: 11:43
